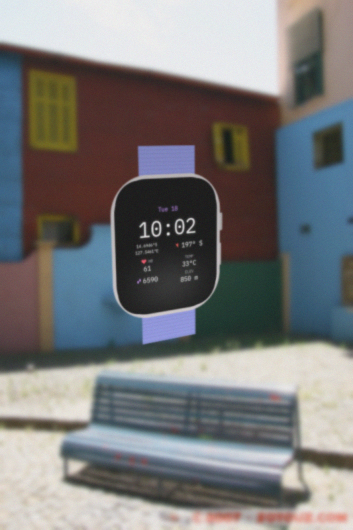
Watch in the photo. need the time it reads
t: 10:02
